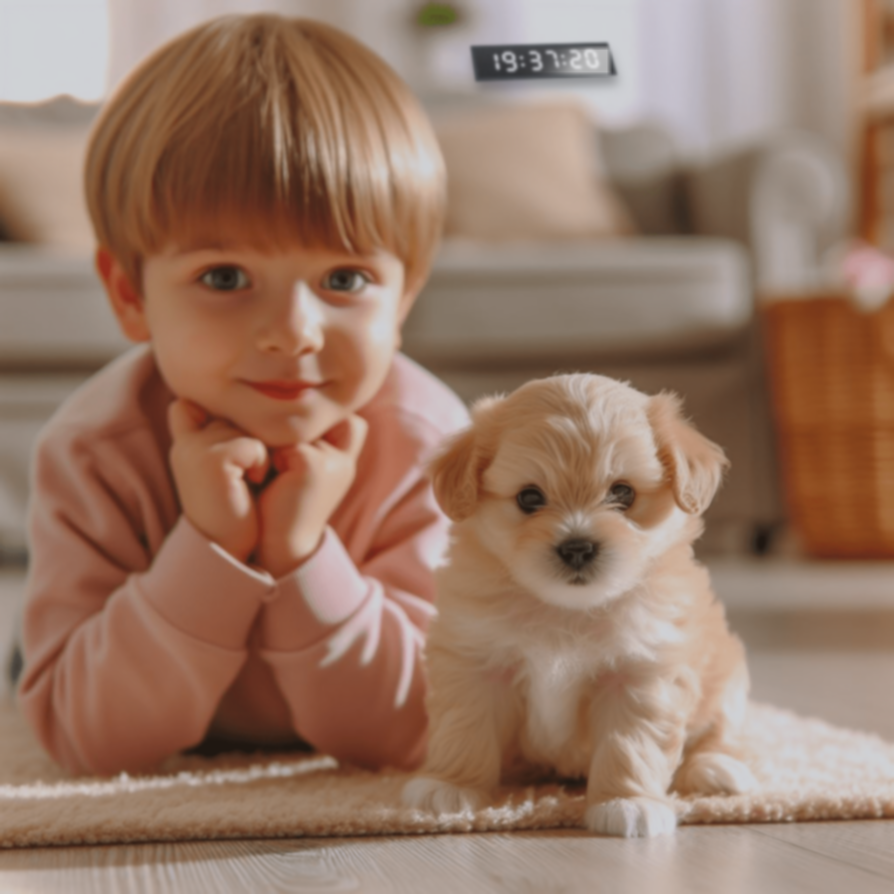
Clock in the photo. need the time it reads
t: 19:37:20
